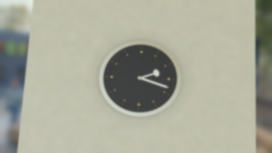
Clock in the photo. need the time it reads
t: 2:18
